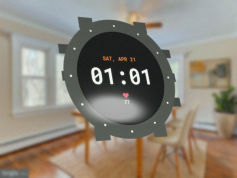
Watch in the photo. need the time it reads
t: 1:01
